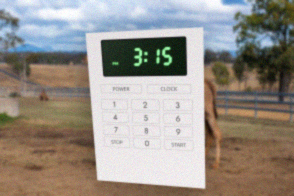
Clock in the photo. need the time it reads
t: 3:15
